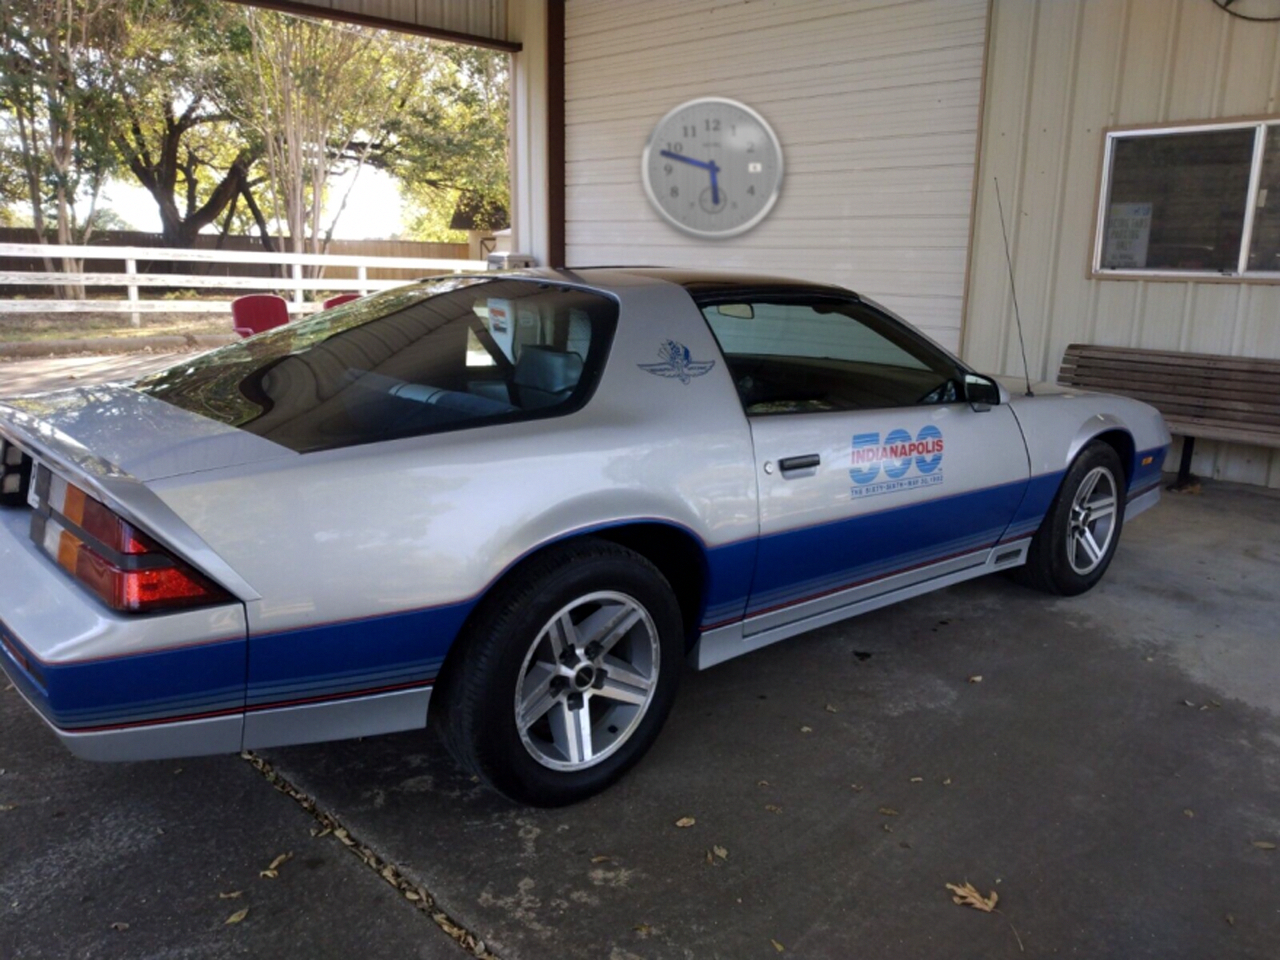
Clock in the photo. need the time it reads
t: 5:48
